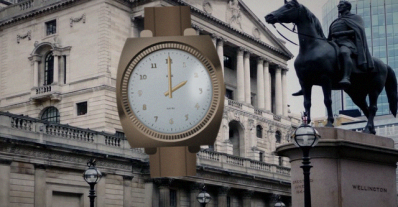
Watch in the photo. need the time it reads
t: 2:00
